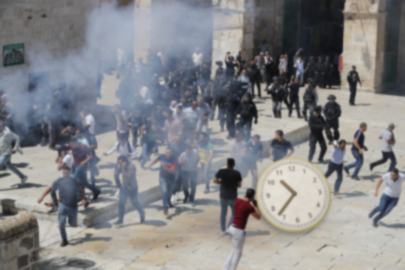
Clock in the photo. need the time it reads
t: 10:37
